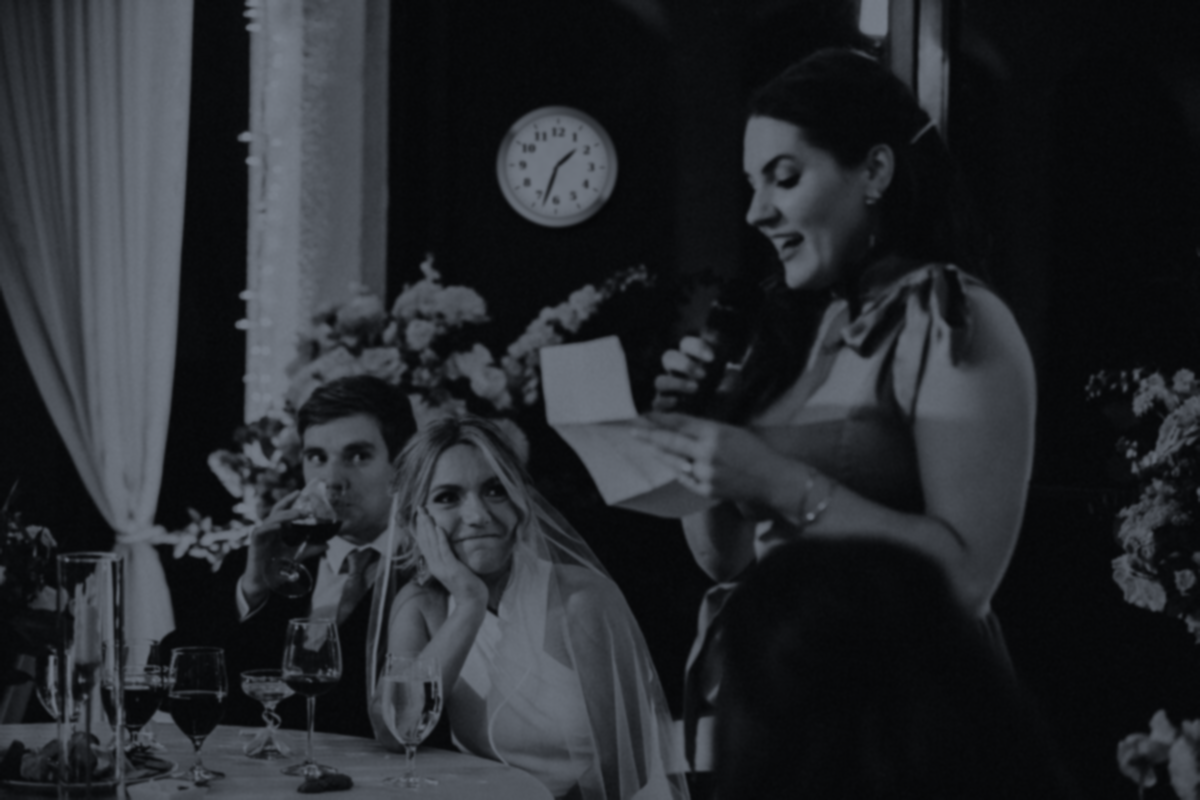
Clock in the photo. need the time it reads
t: 1:33
